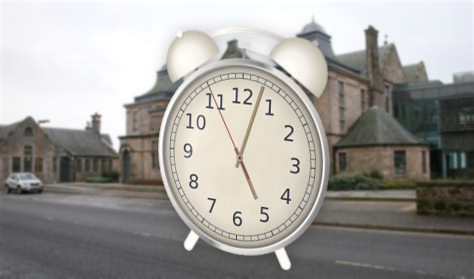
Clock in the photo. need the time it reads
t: 5:02:55
